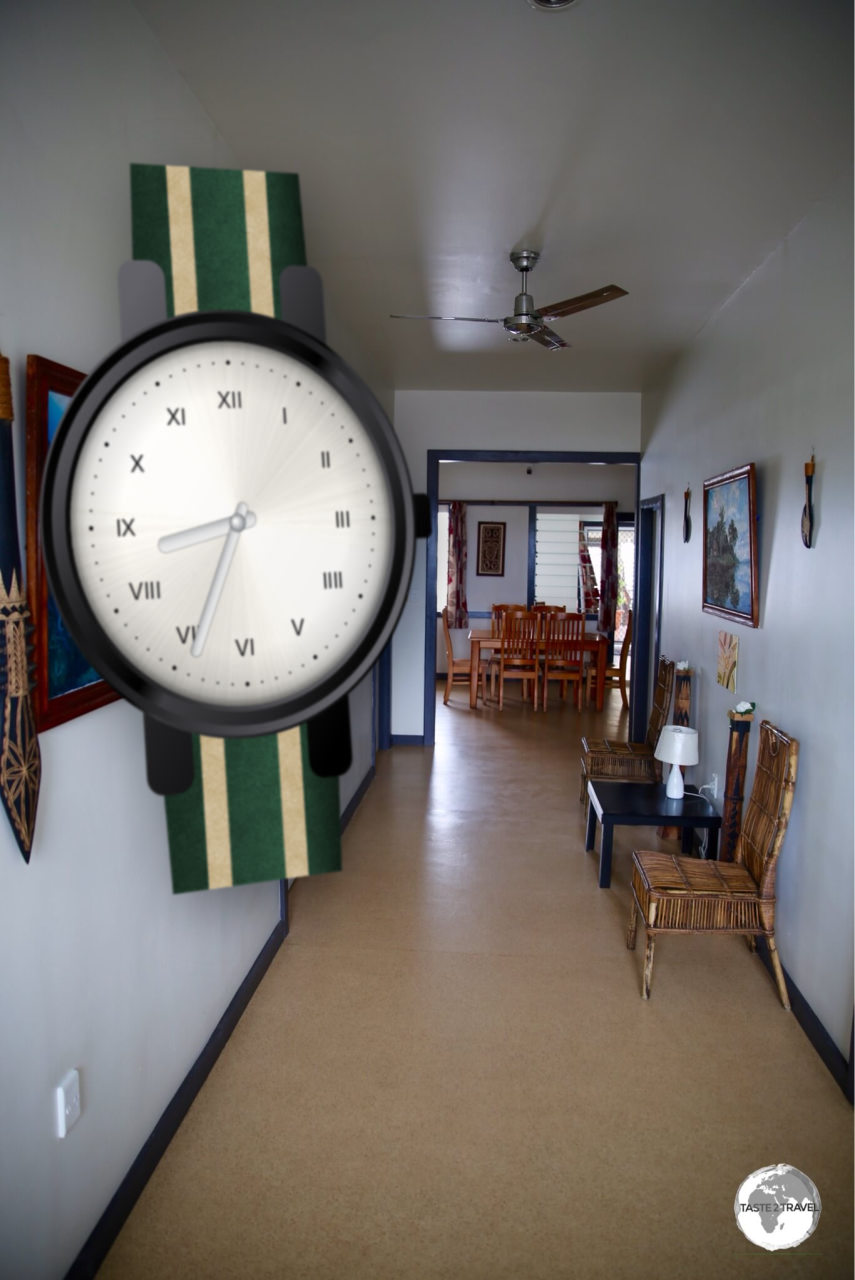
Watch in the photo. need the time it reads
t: 8:34
